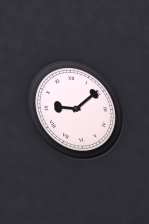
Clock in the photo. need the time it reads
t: 9:09
